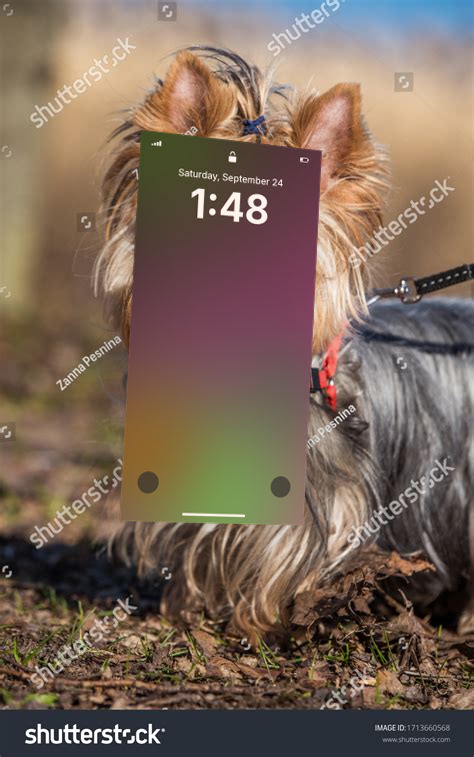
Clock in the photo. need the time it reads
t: 1:48
